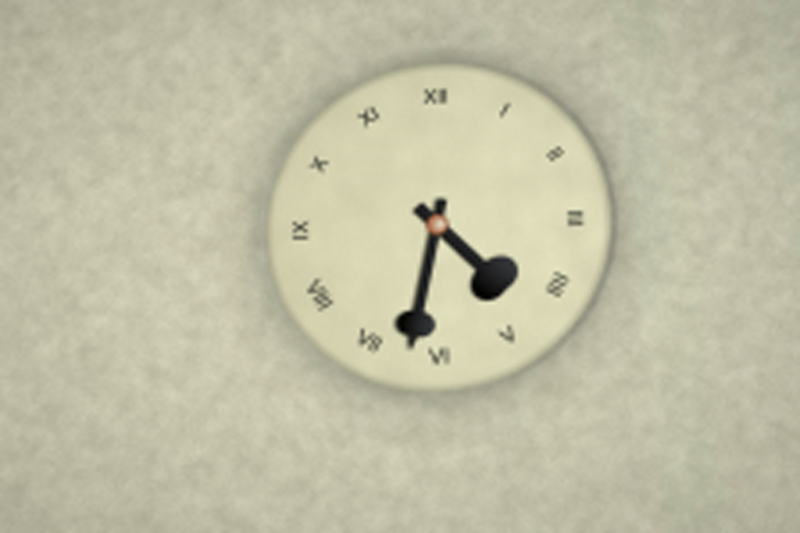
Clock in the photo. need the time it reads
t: 4:32
